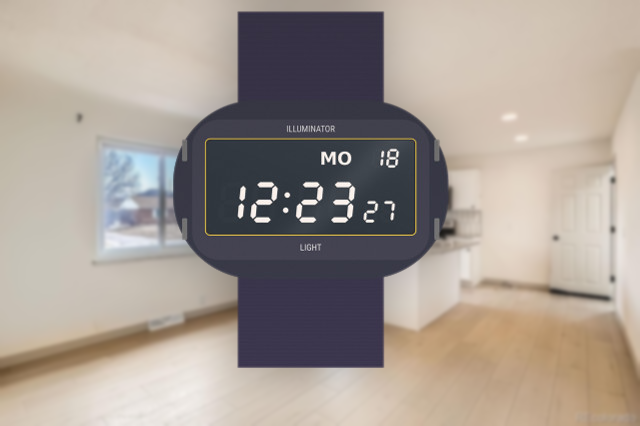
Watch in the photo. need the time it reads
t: 12:23:27
